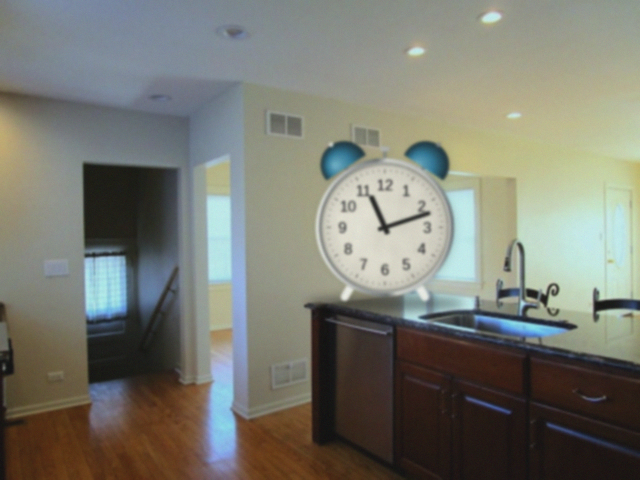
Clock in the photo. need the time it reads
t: 11:12
